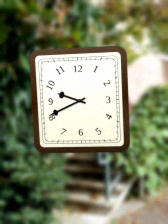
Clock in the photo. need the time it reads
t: 9:41
